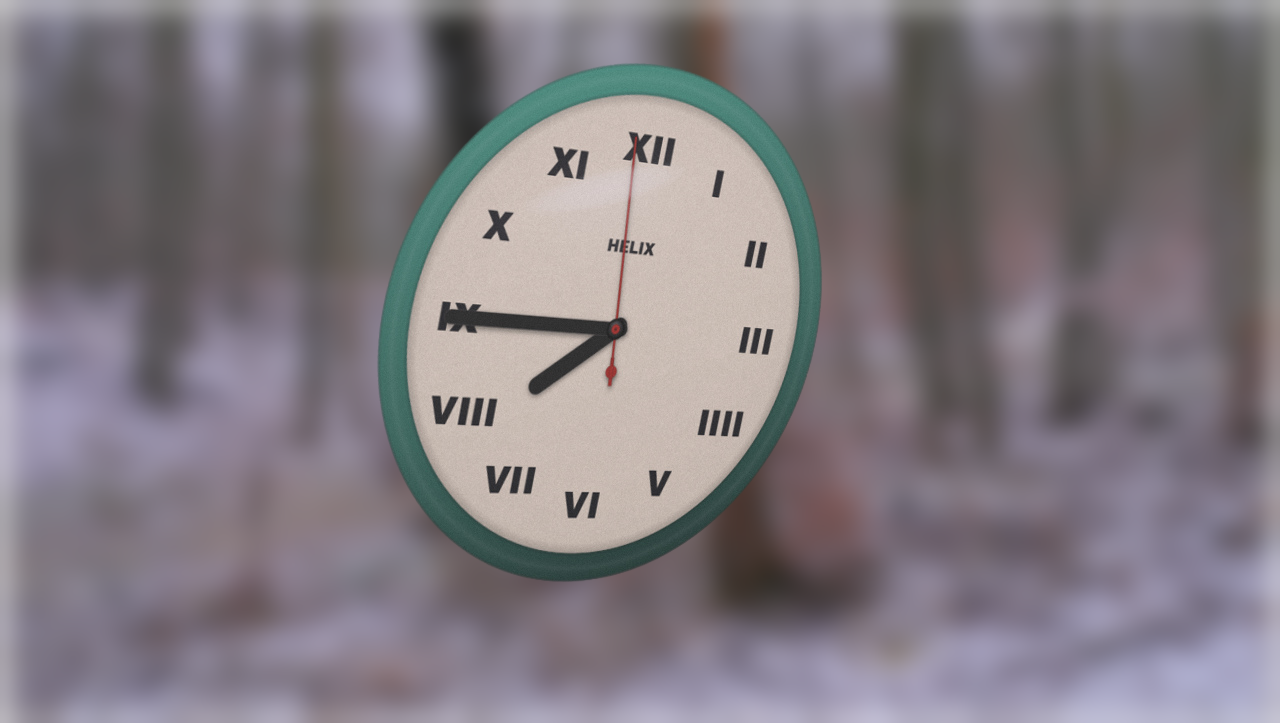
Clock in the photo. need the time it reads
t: 7:44:59
